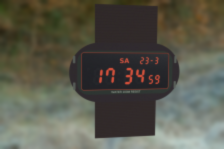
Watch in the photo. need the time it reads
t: 17:34:59
